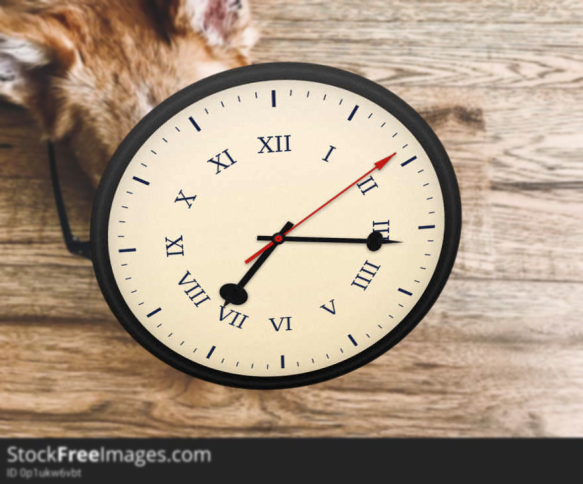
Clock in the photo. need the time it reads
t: 7:16:09
